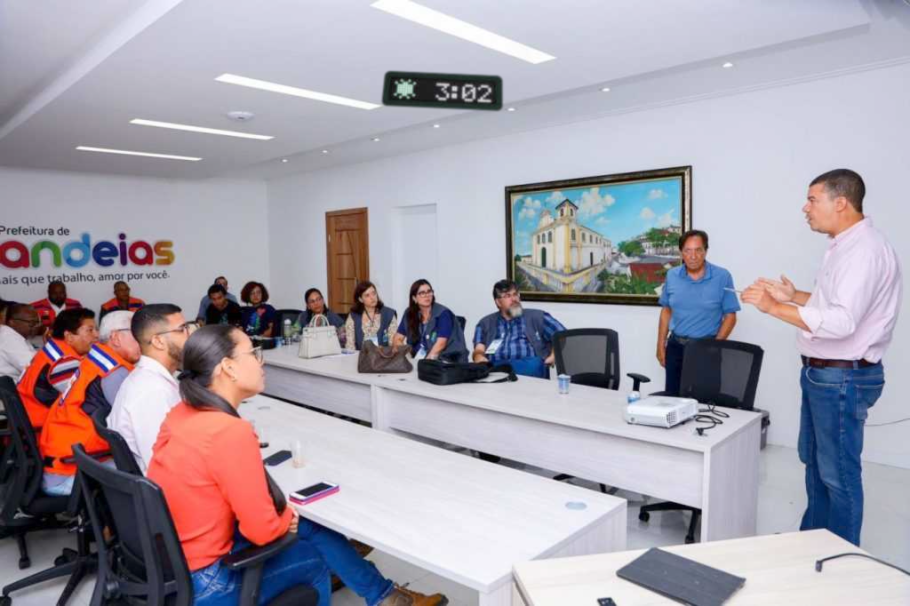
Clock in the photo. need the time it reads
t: 3:02
